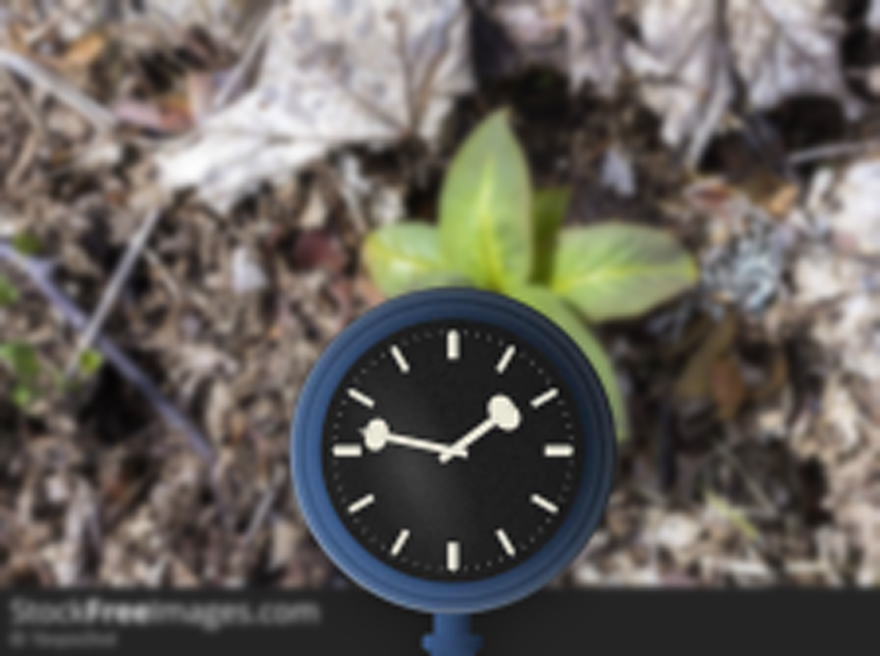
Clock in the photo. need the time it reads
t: 1:47
